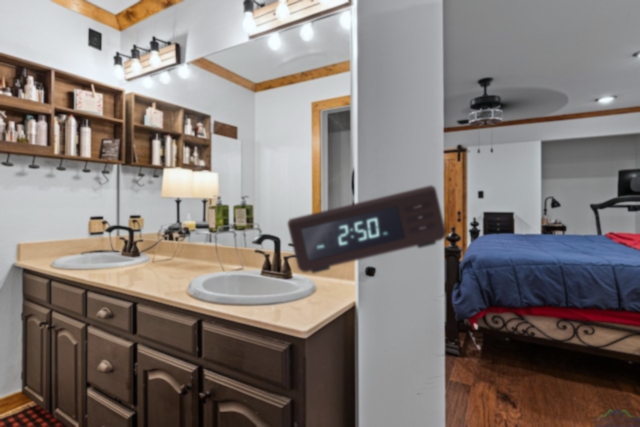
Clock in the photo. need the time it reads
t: 2:50
